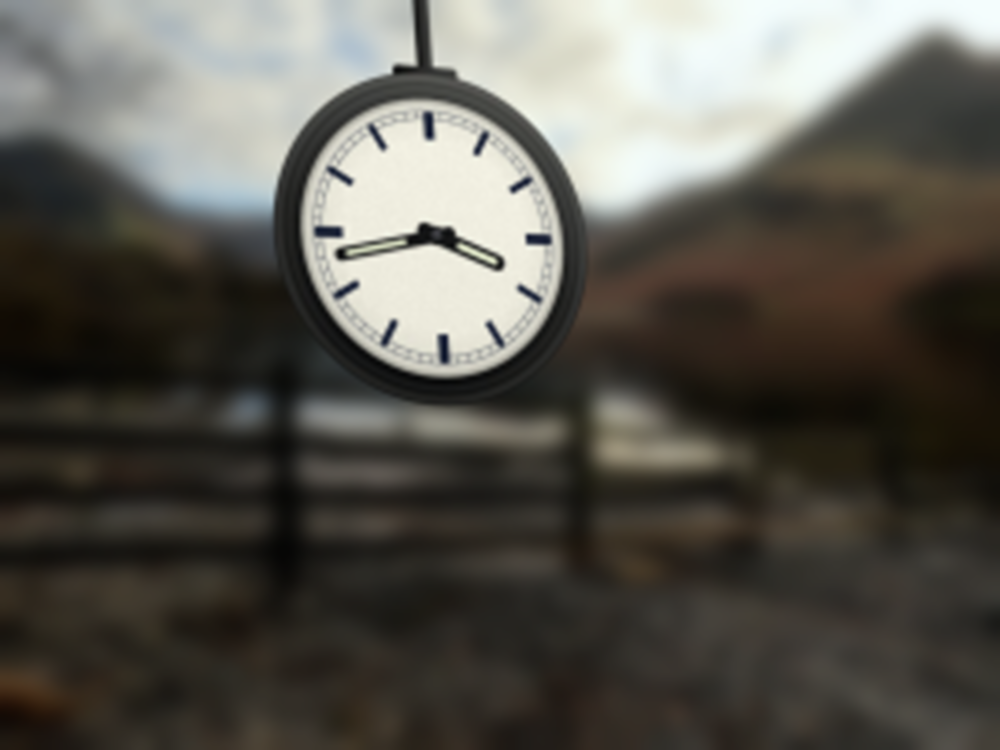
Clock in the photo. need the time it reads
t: 3:43
